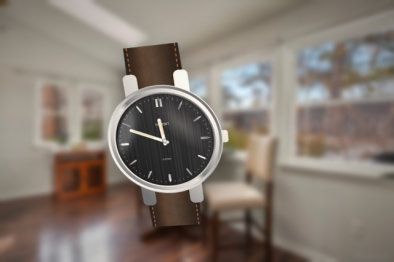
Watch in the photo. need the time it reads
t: 11:49
